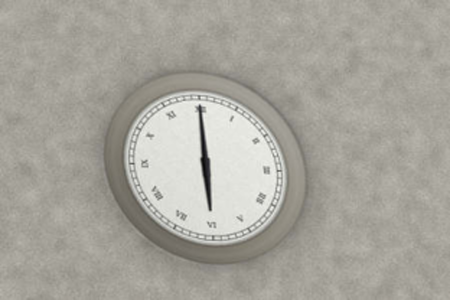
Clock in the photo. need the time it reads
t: 6:00
